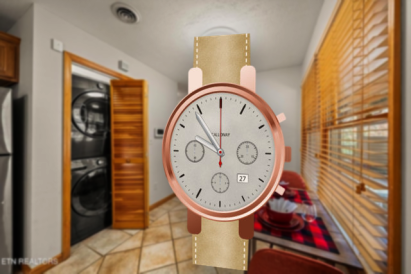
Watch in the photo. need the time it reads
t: 9:54
